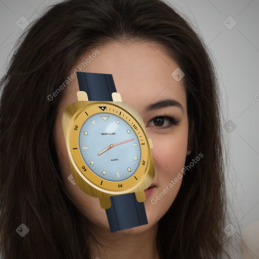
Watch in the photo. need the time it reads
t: 8:13
